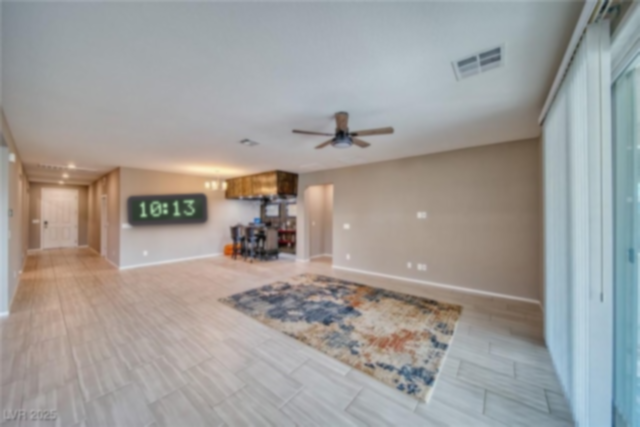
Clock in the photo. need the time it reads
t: 10:13
